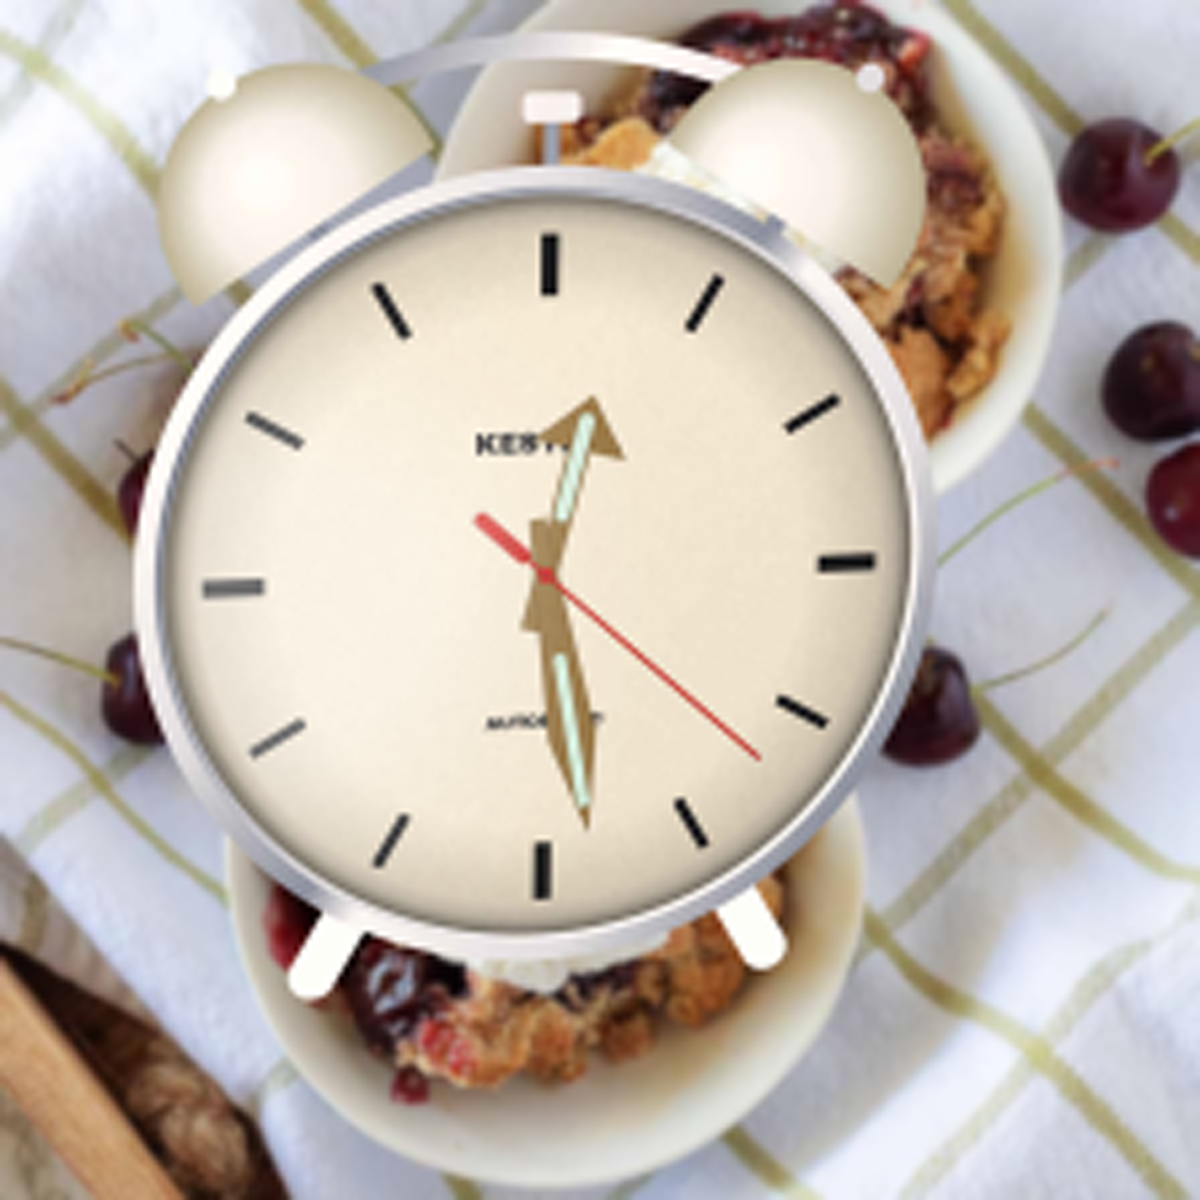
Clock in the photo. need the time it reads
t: 12:28:22
